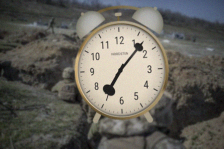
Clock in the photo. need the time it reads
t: 7:07
